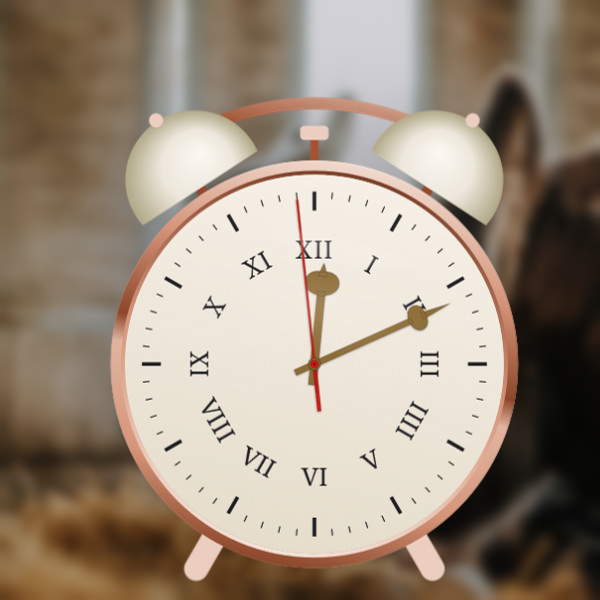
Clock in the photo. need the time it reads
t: 12:10:59
